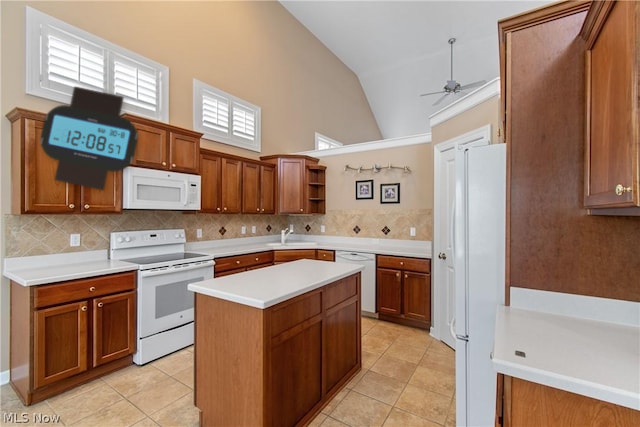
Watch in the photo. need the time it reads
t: 12:08:57
